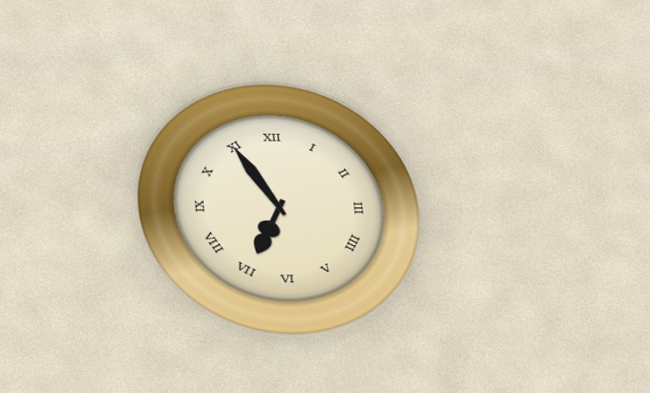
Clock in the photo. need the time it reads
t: 6:55
